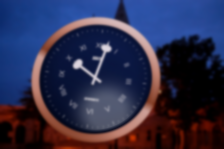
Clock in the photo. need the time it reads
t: 10:02
